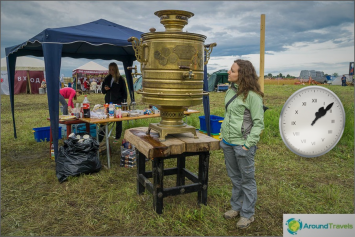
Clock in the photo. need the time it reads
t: 1:08
